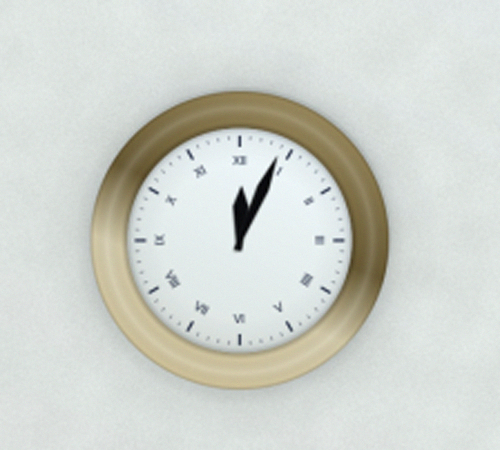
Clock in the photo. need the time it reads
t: 12:04
